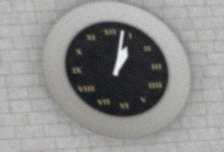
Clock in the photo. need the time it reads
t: 1:03
